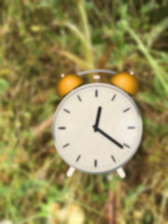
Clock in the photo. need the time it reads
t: 12:21
